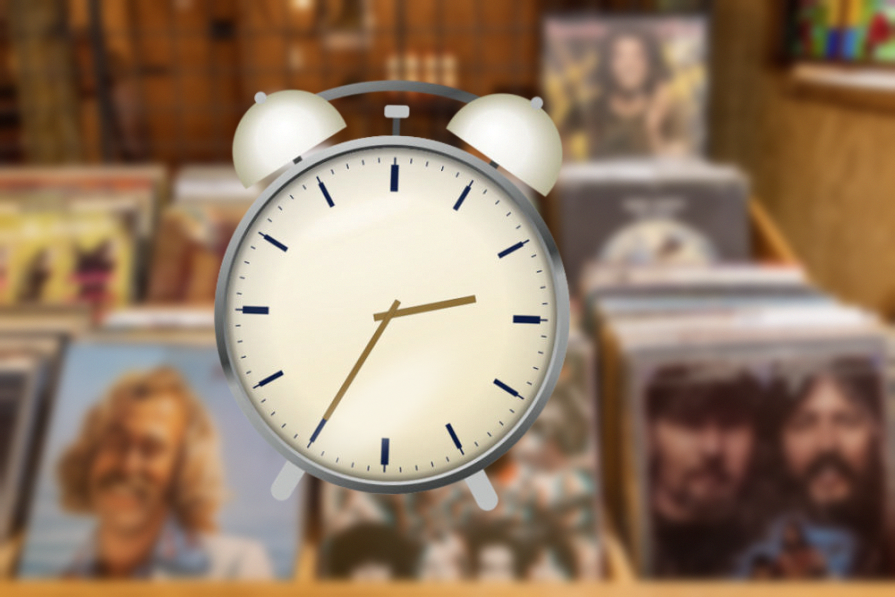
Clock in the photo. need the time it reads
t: 2:35
